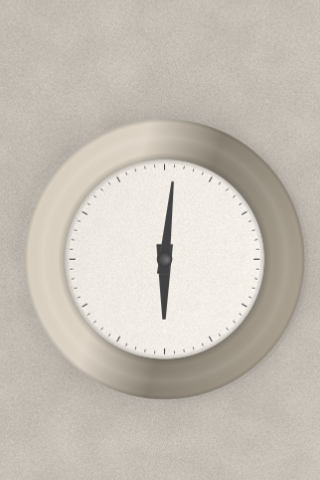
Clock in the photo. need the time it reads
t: 6:01
